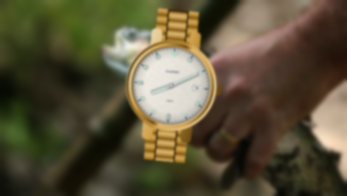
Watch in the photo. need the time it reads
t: 8:10
